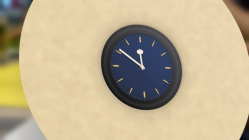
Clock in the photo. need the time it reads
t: 11:51
